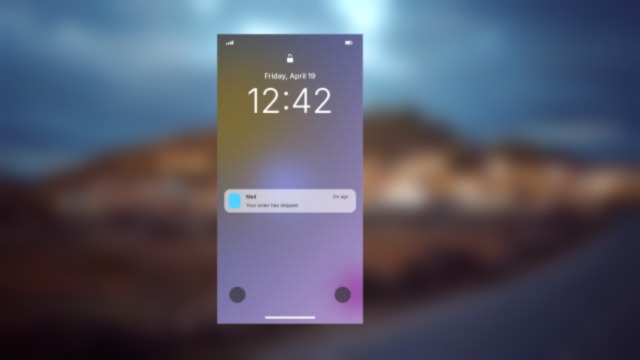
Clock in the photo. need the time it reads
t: 12:42
